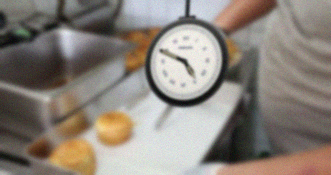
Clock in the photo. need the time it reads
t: 4:49
